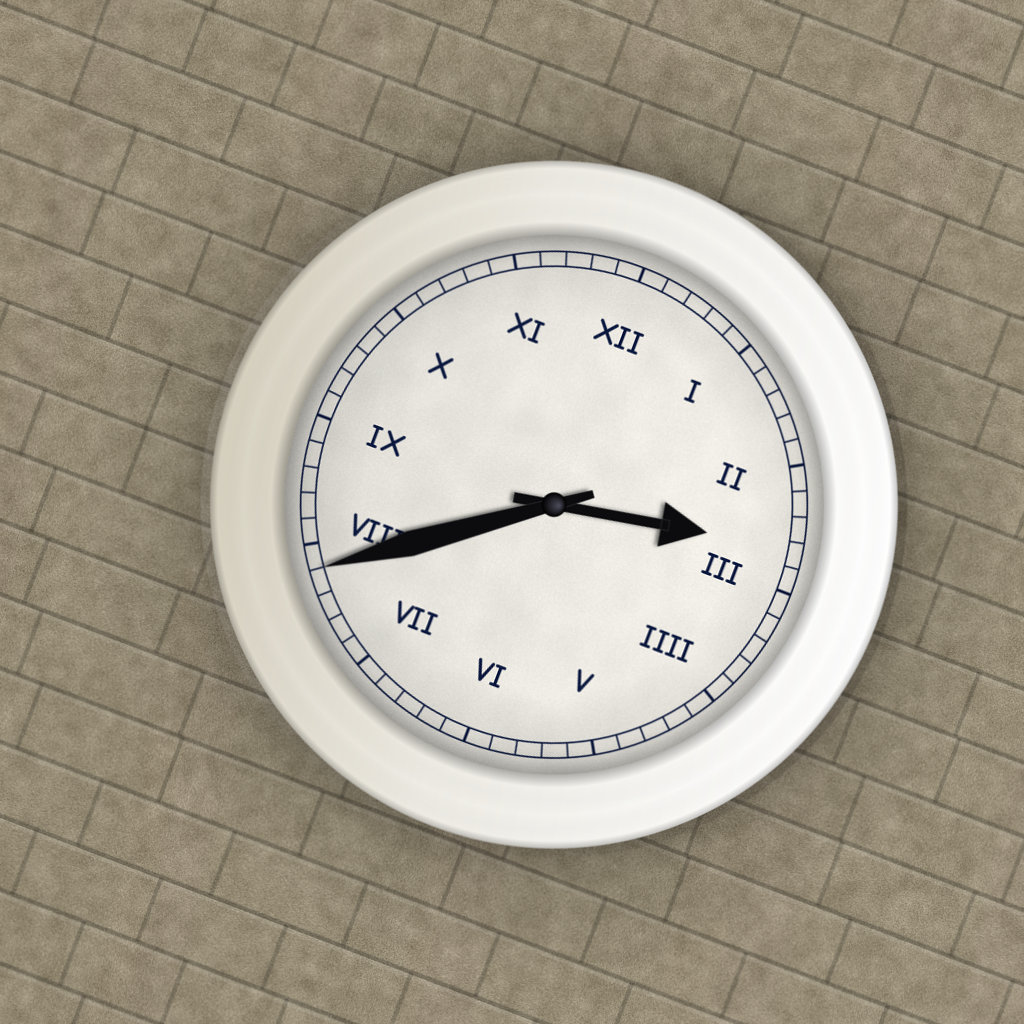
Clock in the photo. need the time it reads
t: 2:39
